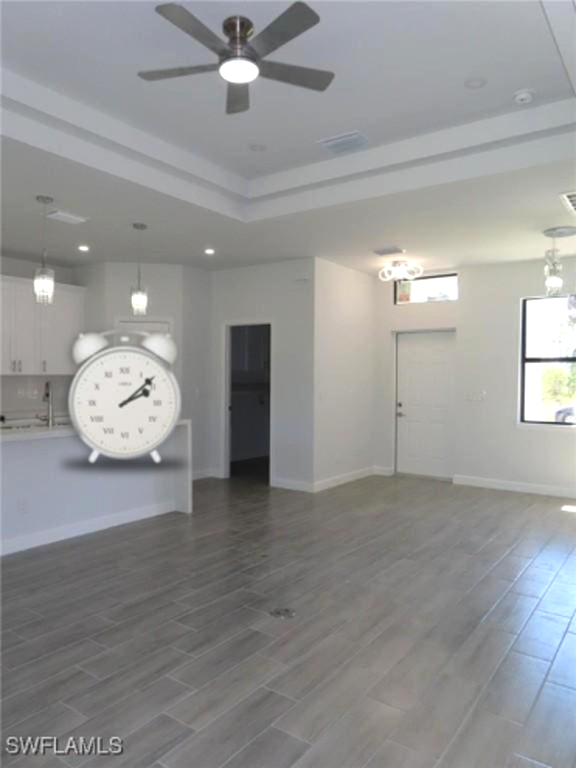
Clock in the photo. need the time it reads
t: 2:08
